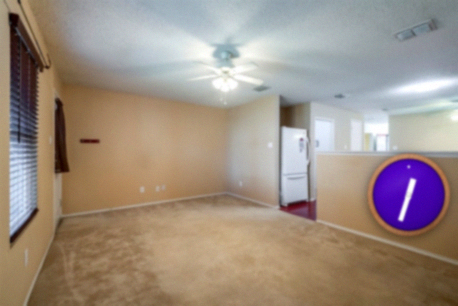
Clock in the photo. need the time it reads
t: 12:33
